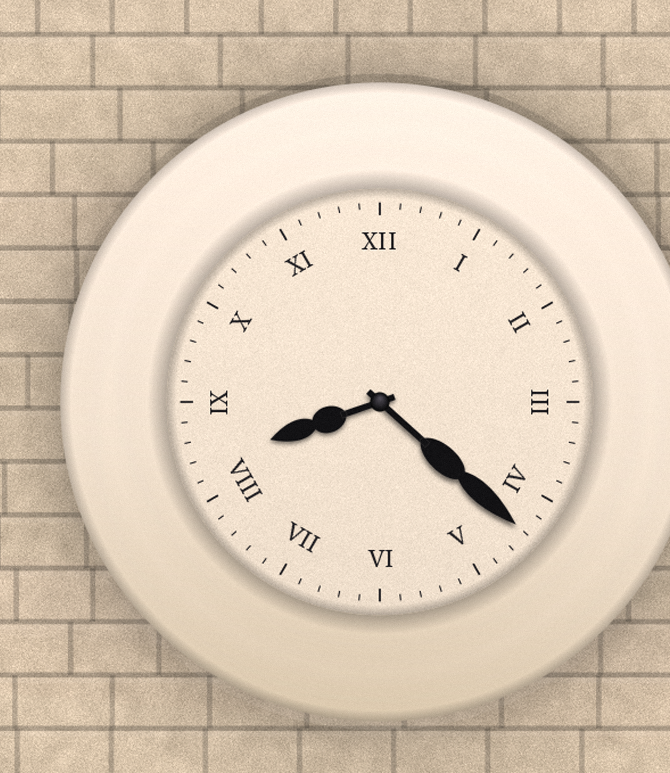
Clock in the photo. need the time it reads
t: 8:22
